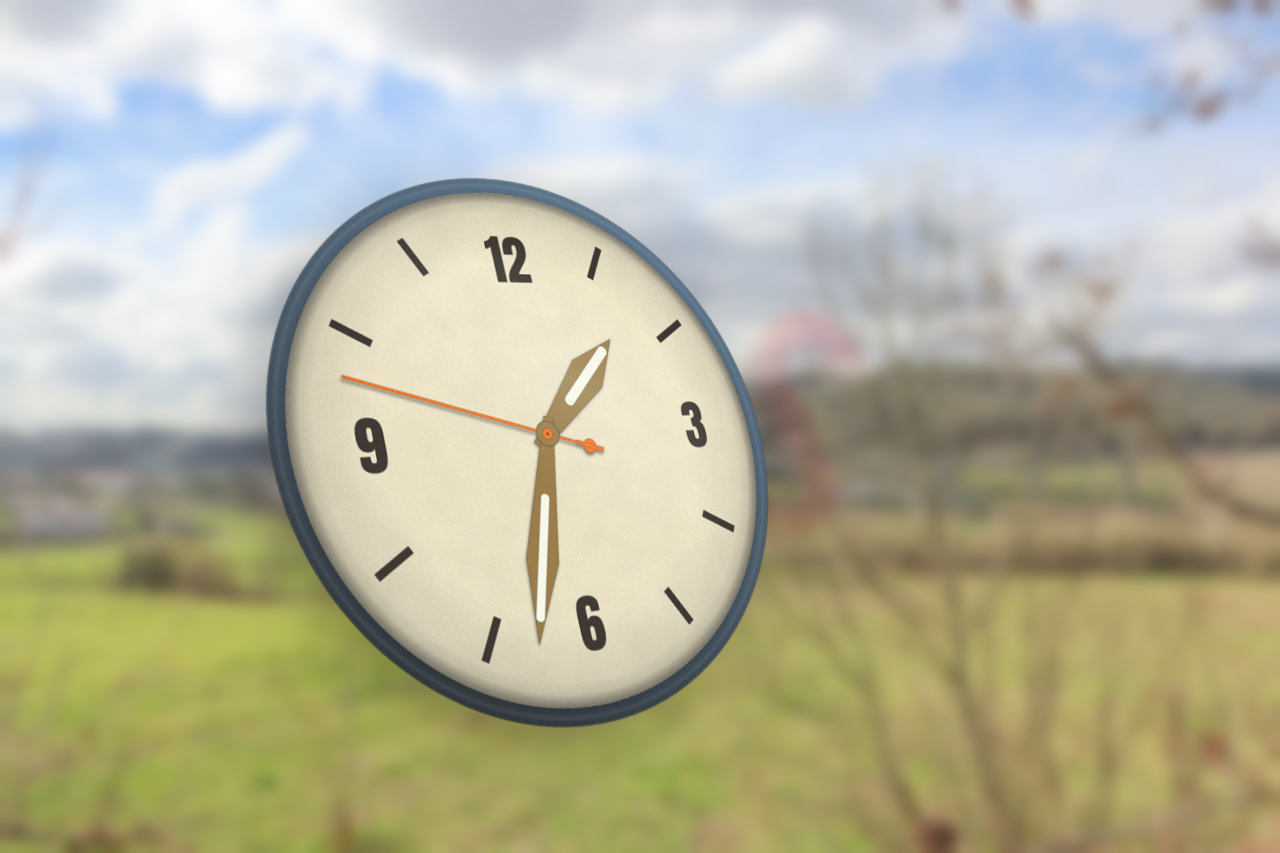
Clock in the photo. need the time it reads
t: 1:32:48
